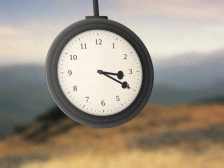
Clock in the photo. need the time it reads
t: 3:20
